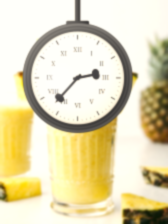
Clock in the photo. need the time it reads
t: 2:37
